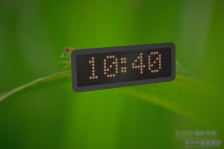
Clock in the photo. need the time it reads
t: 10:40
